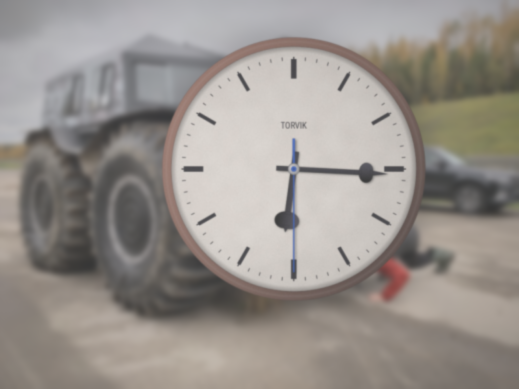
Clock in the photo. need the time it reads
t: 6:15:30
